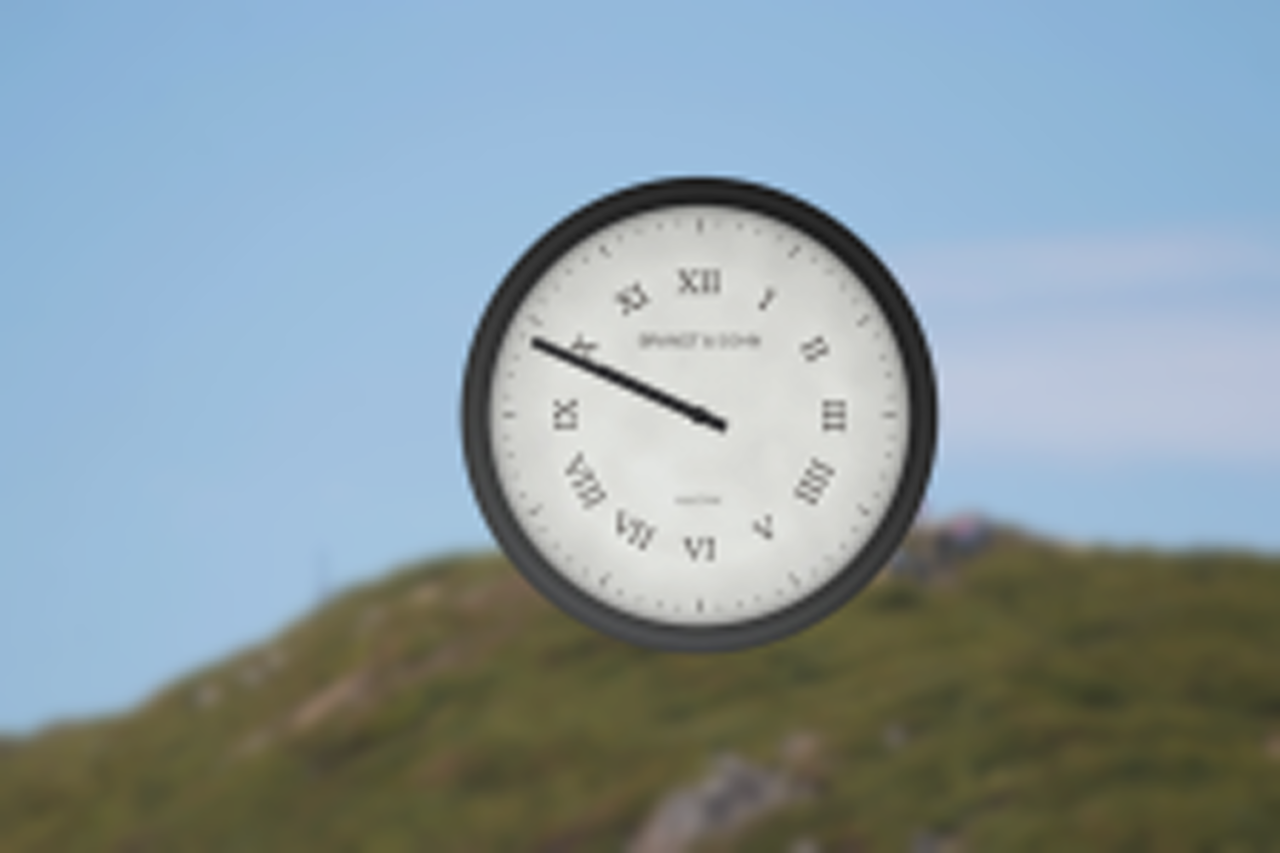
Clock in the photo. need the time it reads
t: 9:49
